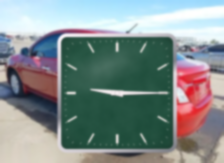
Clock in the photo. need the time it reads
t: 9:15
